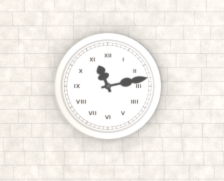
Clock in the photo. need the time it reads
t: 11:13
